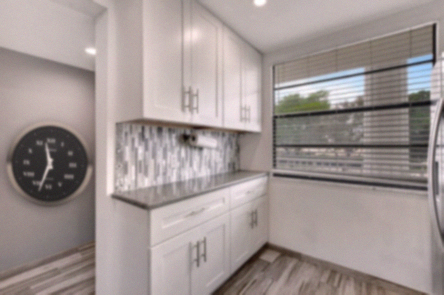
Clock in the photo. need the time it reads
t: 11:33
